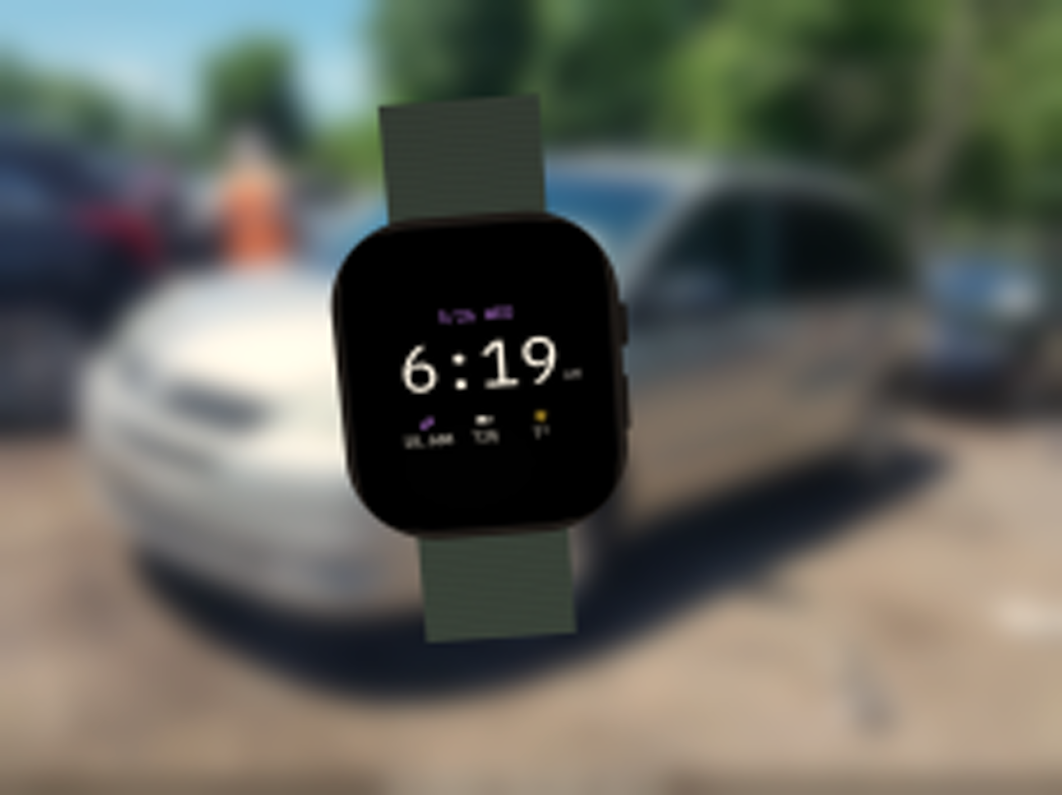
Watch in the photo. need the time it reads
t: 6:19
